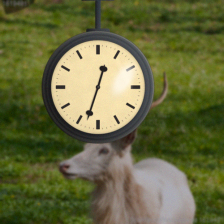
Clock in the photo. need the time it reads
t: 12:33
